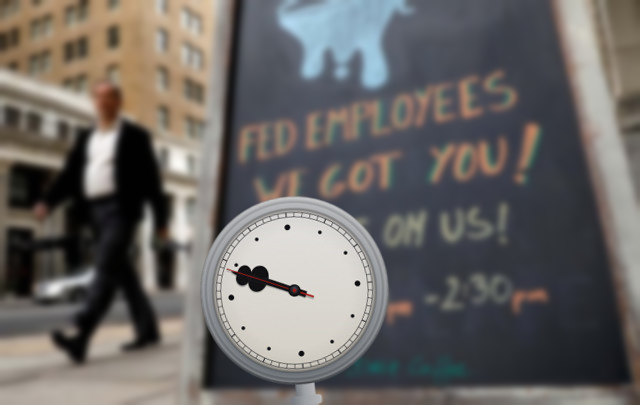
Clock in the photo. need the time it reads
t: 9:48:49
